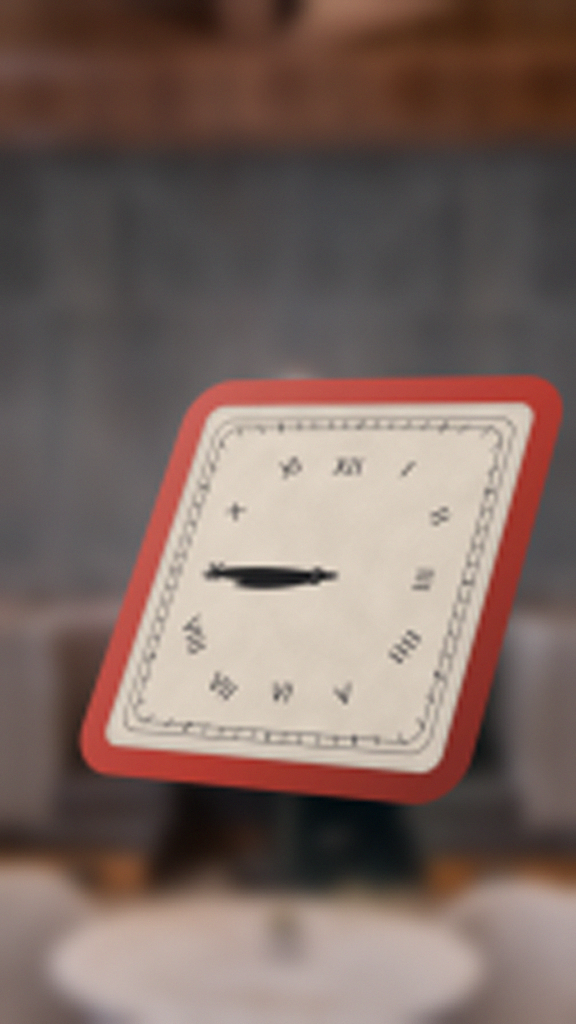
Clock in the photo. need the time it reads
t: 8:45
